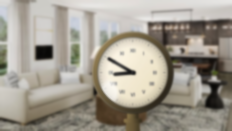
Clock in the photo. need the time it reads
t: 8:50
